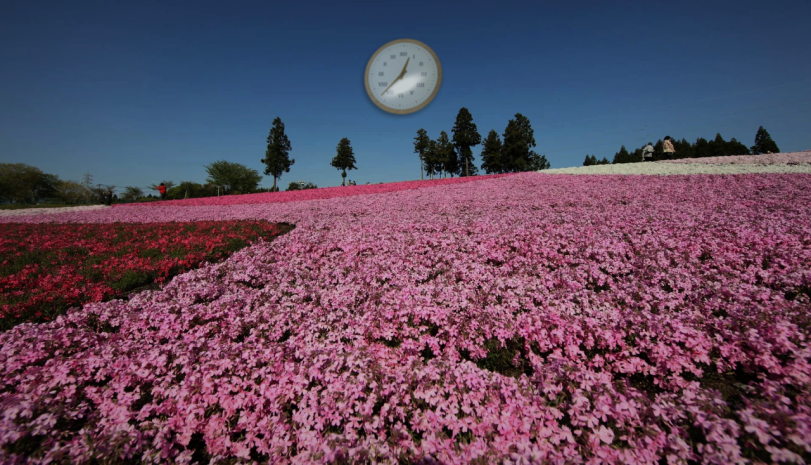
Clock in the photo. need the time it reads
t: 12:37
